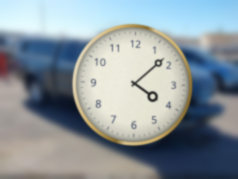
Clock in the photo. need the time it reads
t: 4:08
